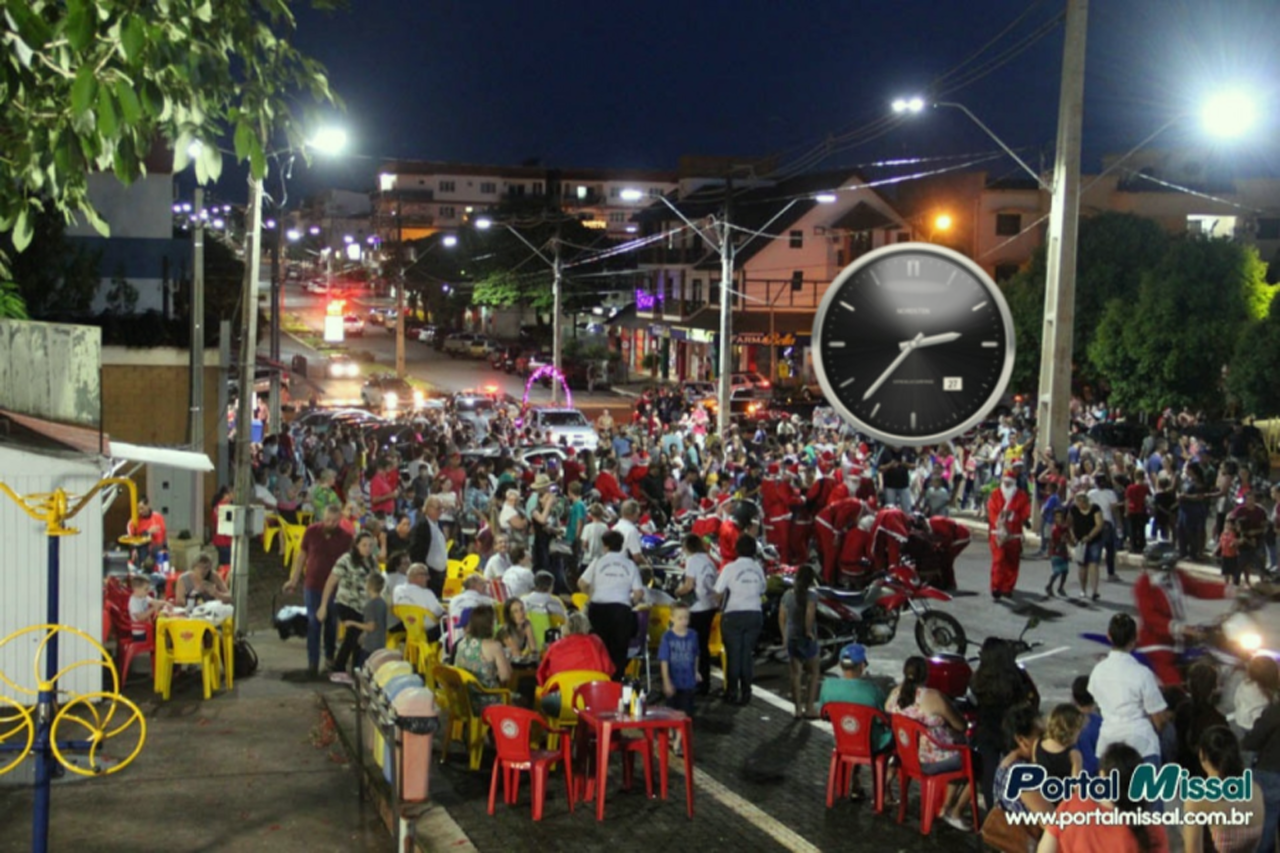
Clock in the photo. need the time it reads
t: 2:37
